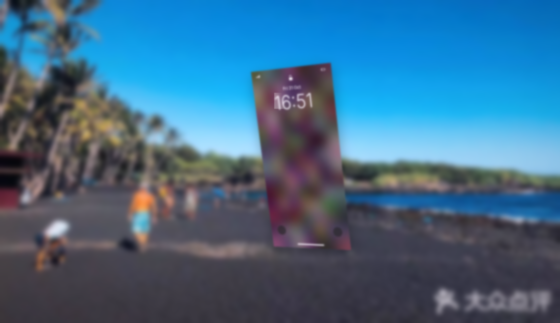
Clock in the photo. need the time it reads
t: 16:51
